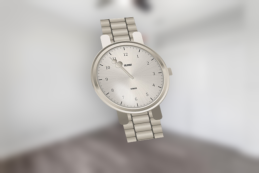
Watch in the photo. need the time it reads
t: 10:54
